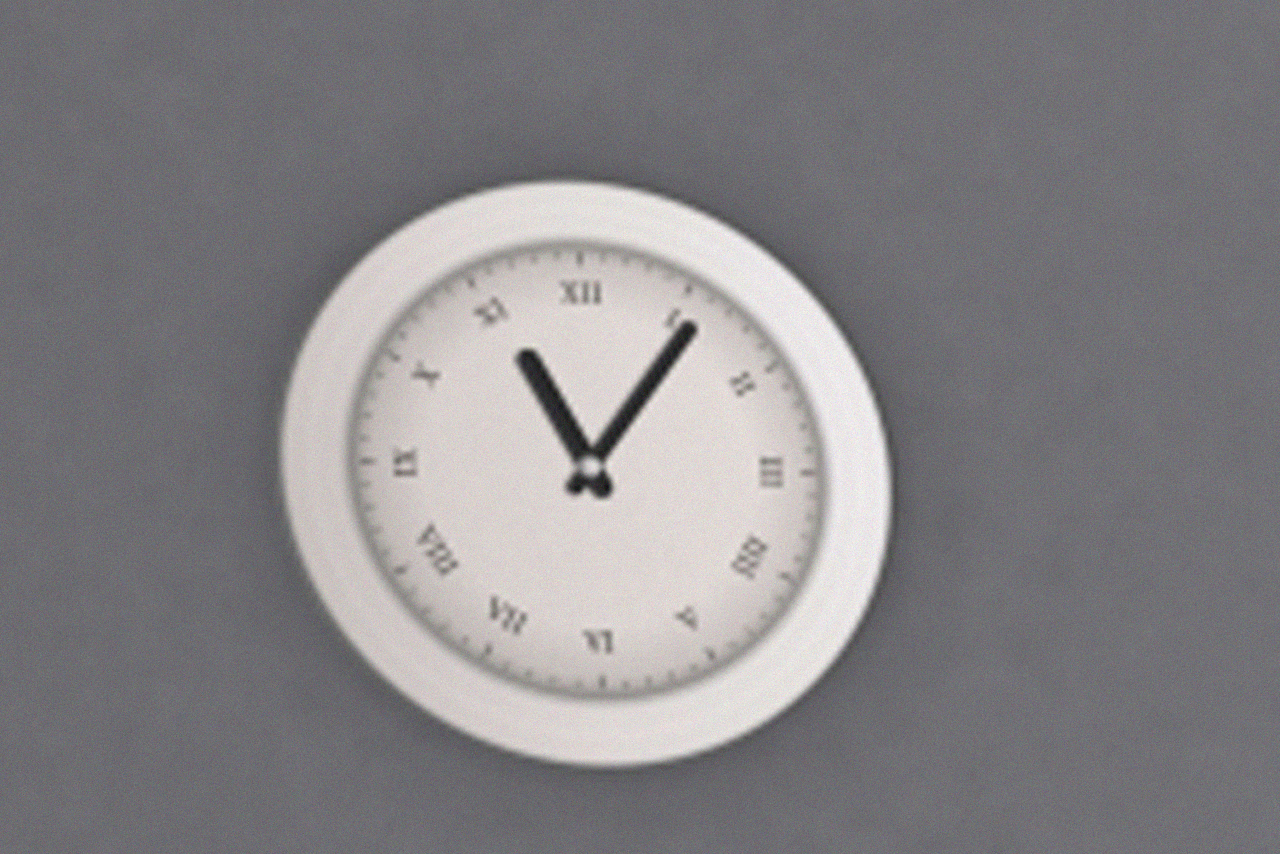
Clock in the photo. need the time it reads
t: 11:06
